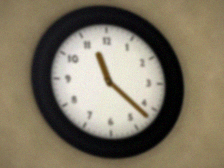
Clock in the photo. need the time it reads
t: 11:22
